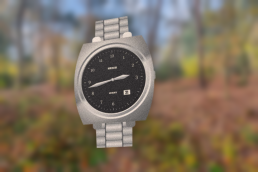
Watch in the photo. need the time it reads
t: 2:43
